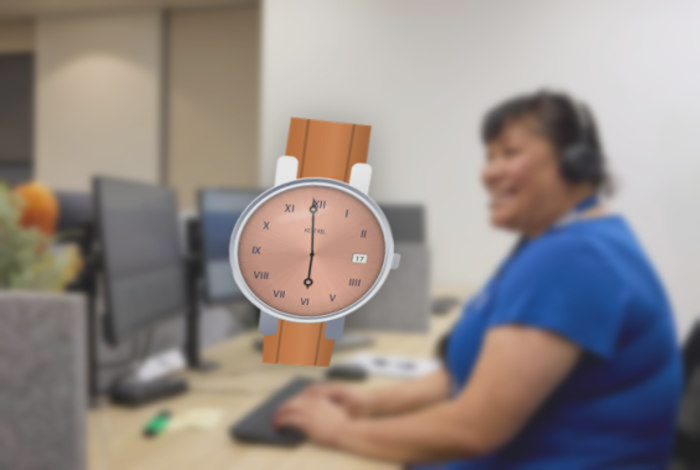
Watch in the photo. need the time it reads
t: 5:59
